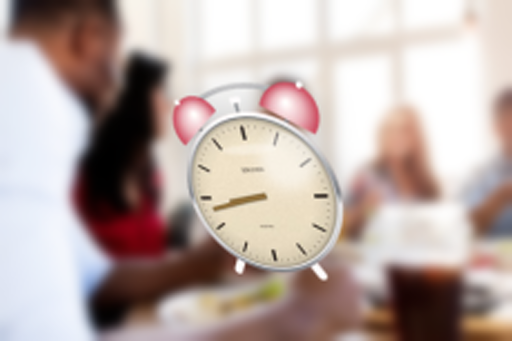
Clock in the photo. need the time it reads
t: 8:43
